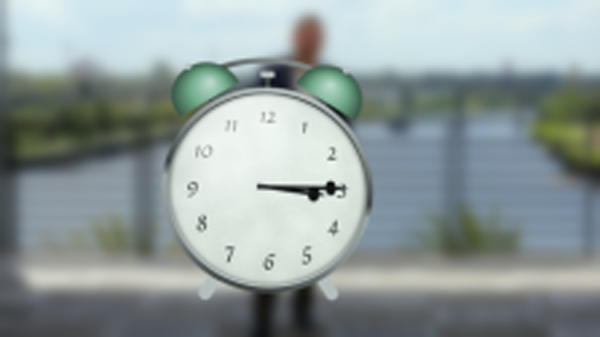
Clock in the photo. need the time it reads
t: 3:15
